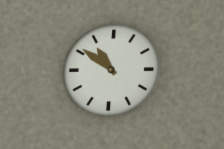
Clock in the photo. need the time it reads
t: 10:51
